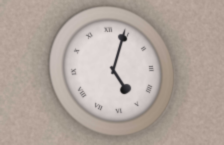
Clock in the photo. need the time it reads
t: 5:04
